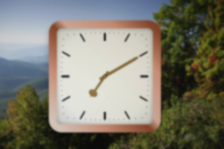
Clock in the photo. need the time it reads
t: 7:10
